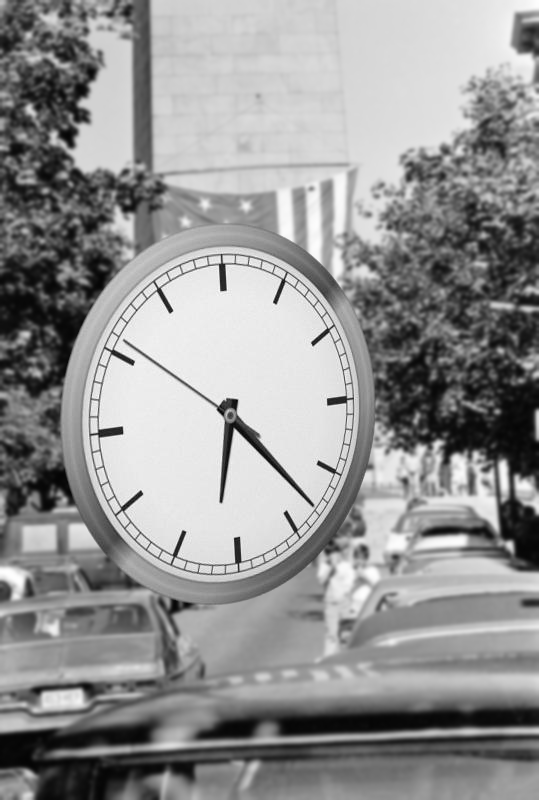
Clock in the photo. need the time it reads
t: 6:22:51
